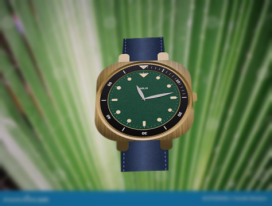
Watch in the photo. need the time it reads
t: 11:13
